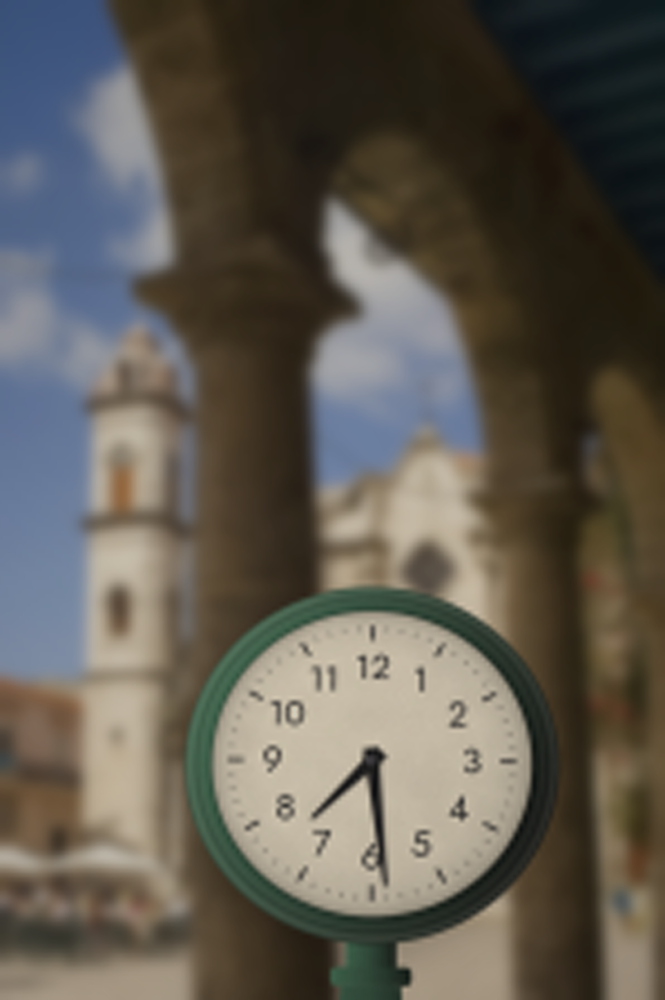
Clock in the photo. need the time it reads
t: 7:29
